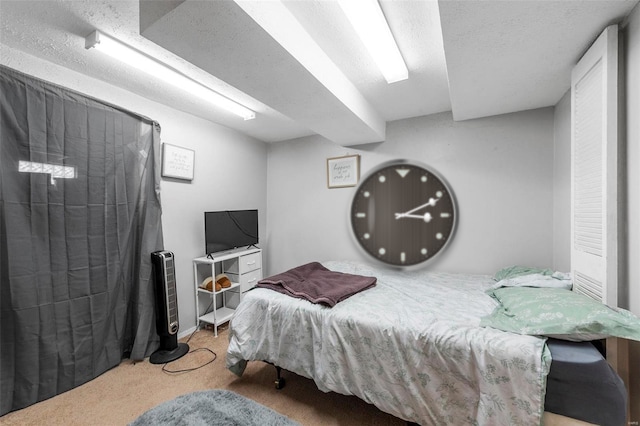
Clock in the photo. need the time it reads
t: 3:11
